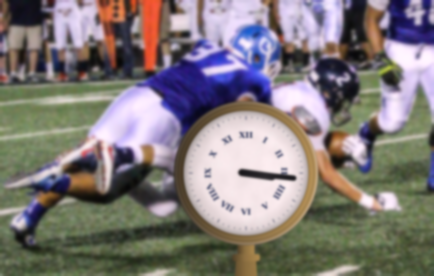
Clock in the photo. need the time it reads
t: 3:16
